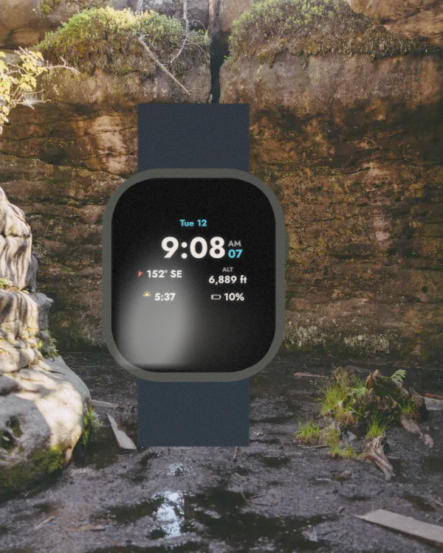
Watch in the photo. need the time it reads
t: 9:08:07
